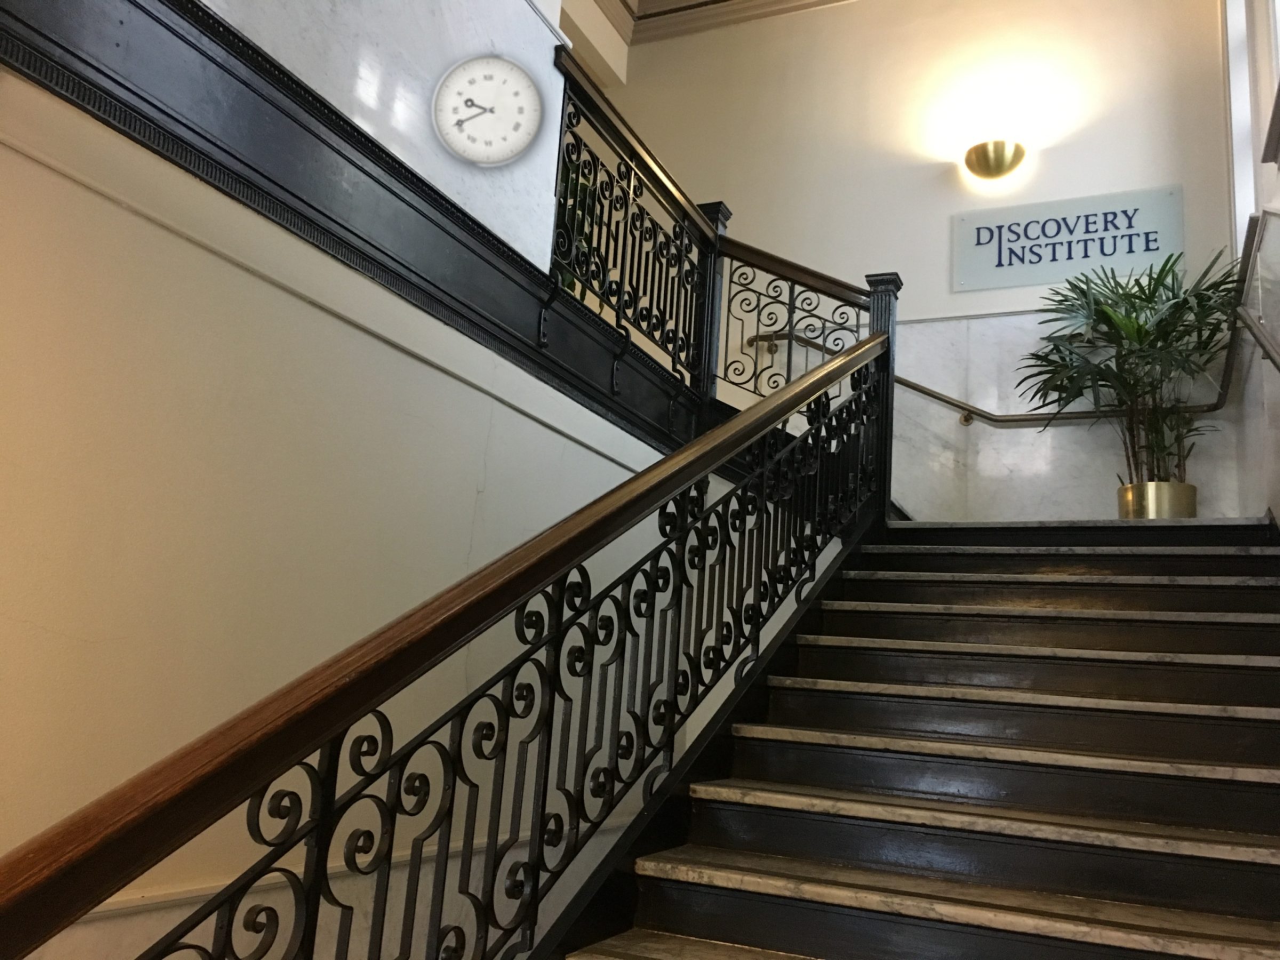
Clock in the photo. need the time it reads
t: 9:41
